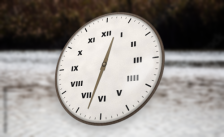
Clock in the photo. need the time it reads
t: 12:33
